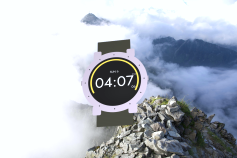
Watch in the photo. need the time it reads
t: 4:07
